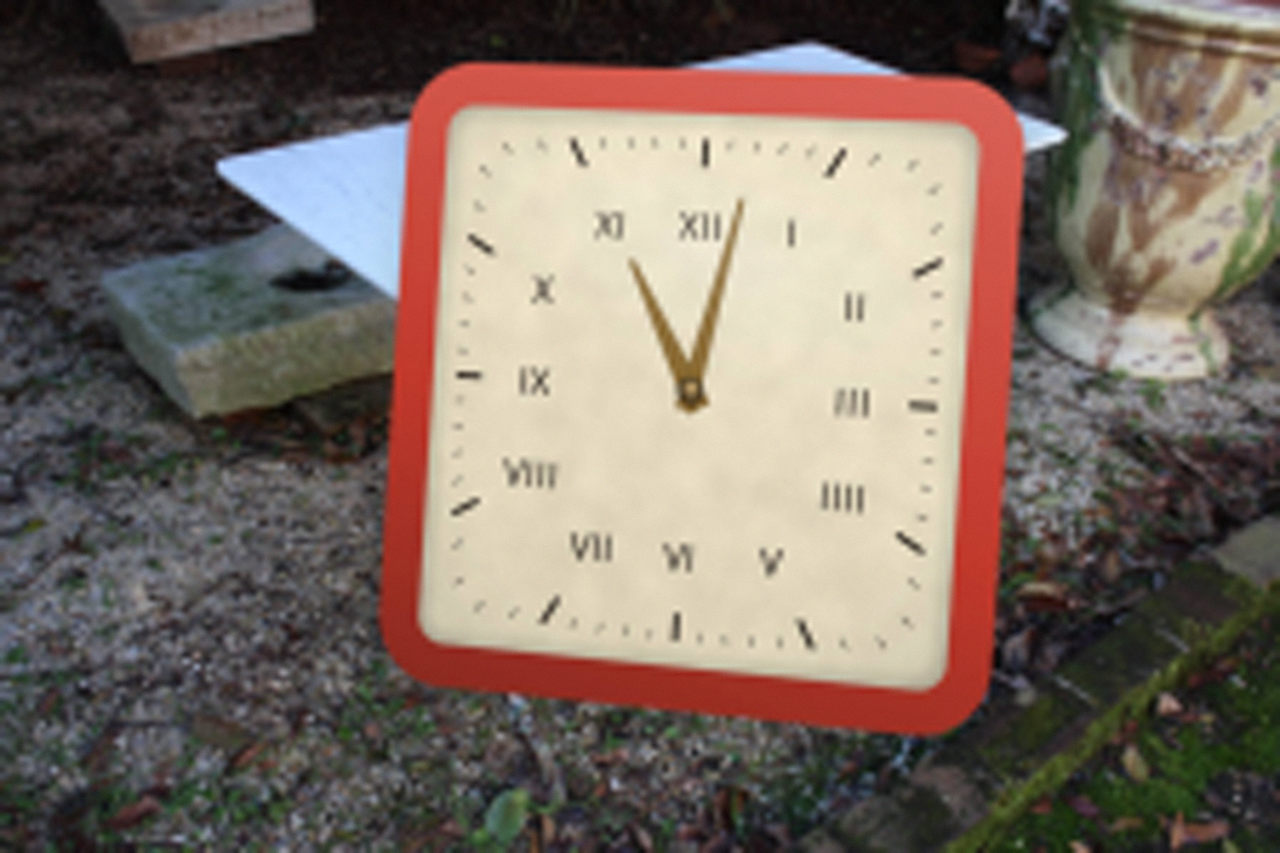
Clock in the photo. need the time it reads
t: 11:02
